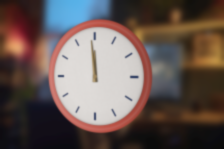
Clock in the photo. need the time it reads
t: 11:59
